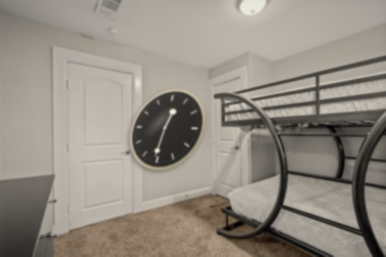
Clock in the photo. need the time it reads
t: 12:31
